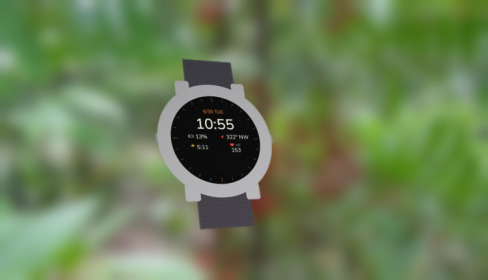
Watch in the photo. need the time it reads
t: 10:55
